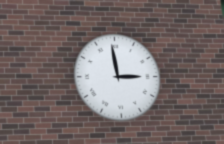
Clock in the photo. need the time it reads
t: 2:59
